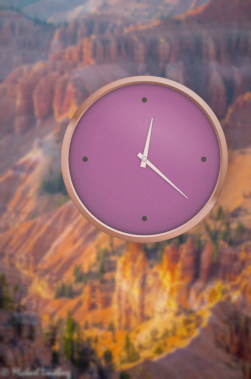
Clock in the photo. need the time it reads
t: 12:22
